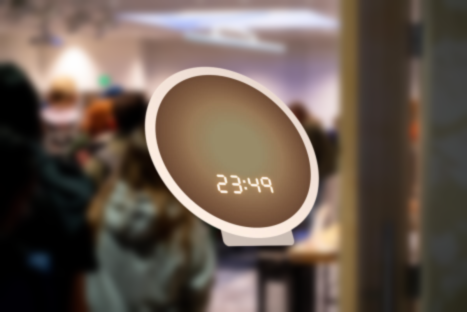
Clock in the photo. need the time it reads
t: 23:49
